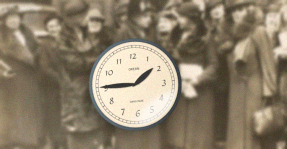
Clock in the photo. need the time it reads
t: 1:45
